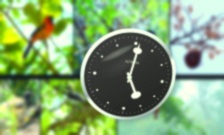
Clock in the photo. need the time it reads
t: 5:01
